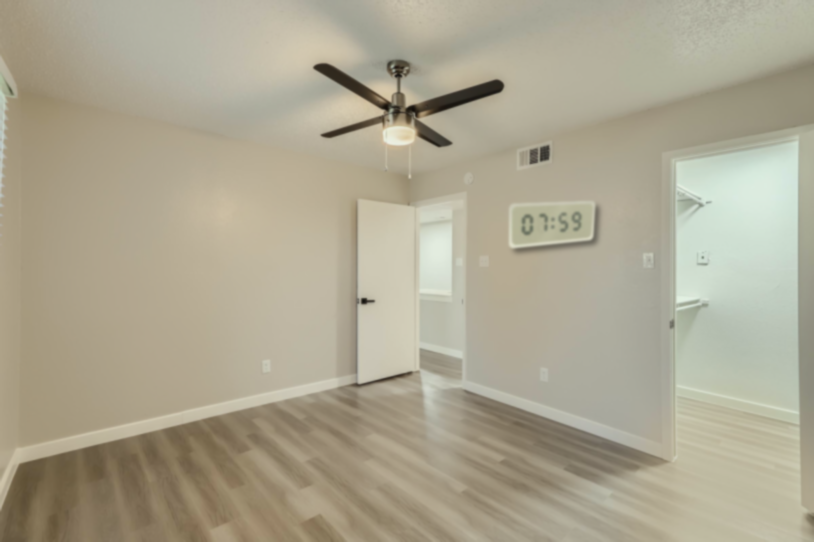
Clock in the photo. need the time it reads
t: 7:59
